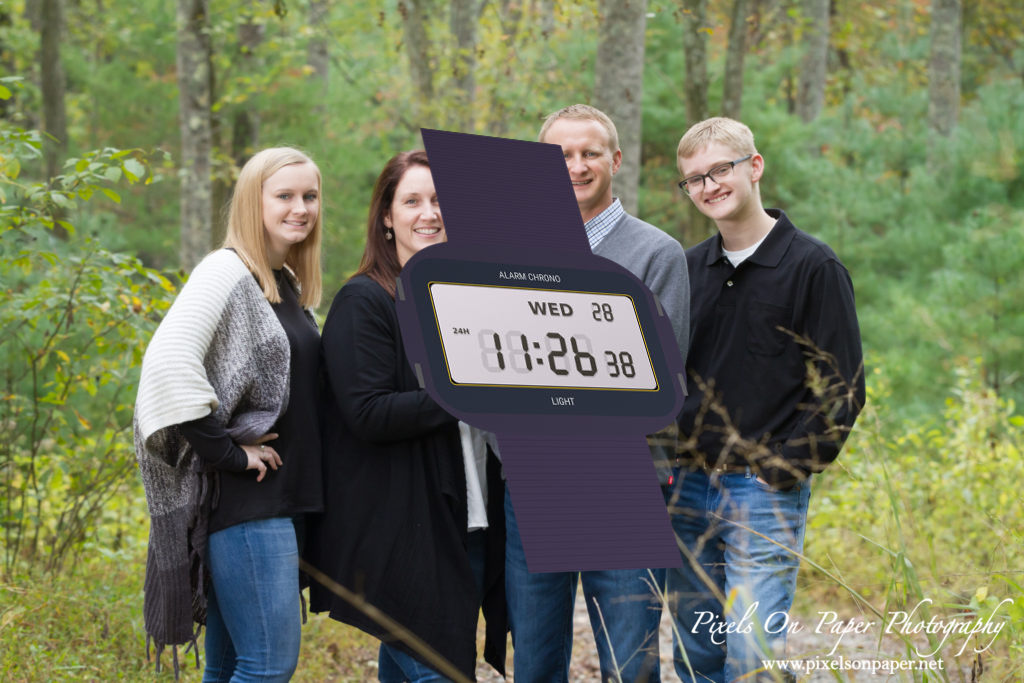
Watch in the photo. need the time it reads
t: 11:26:38
